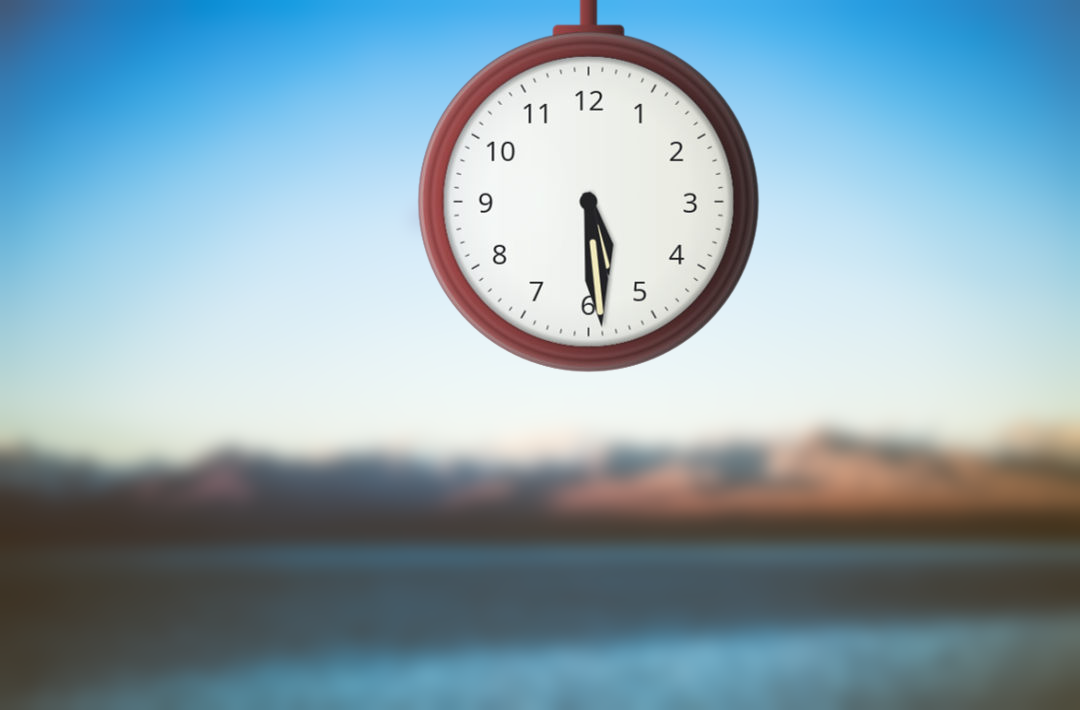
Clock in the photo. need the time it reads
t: 5:29
